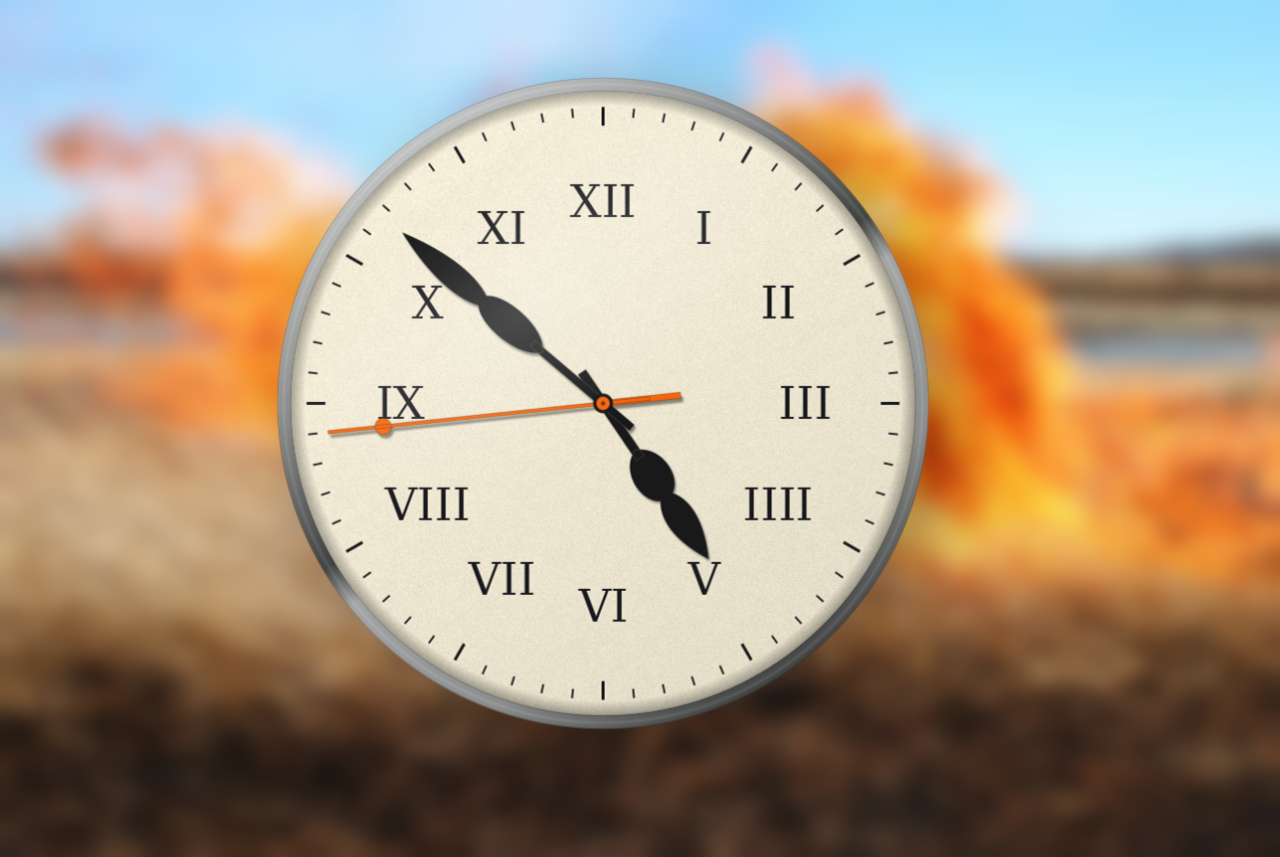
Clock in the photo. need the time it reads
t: 4:51:44
